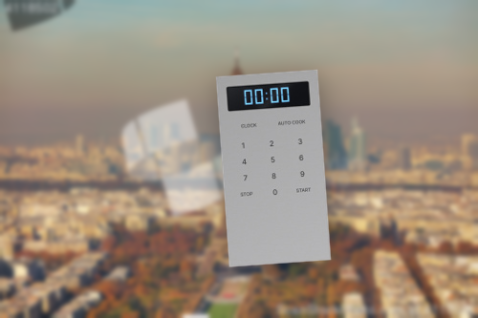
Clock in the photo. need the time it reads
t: 0:00
